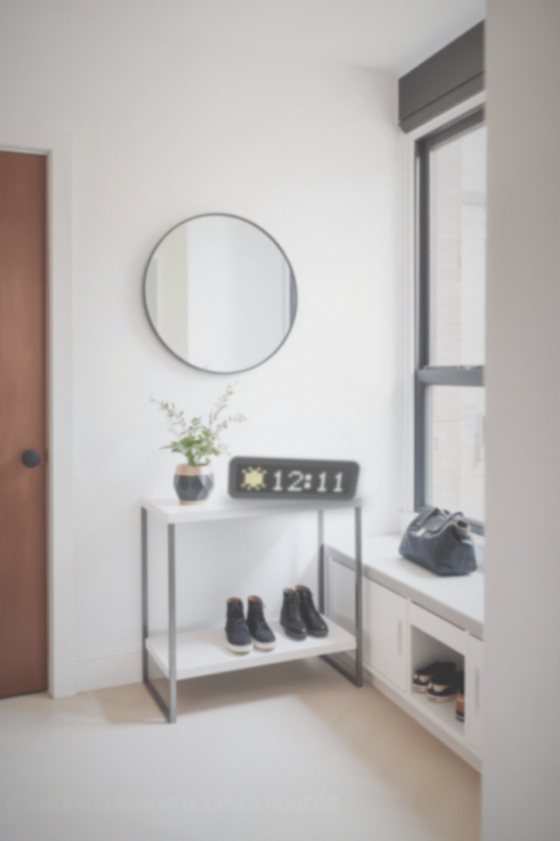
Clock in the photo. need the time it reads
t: 12:11
